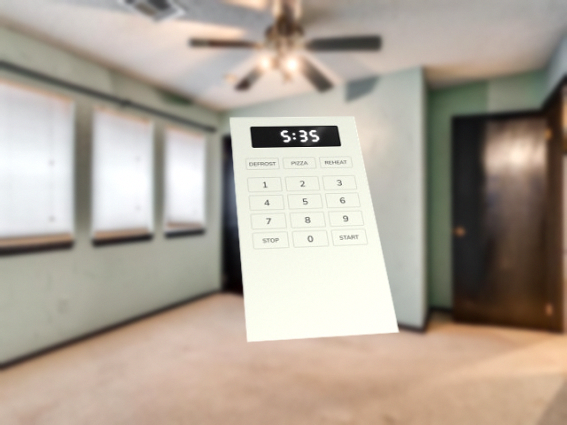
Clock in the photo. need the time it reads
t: 5:35
